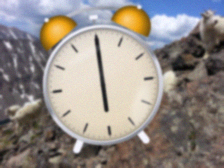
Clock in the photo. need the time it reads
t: 6:00
